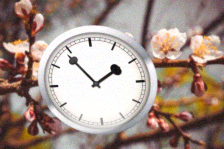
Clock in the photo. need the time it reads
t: 1:54
